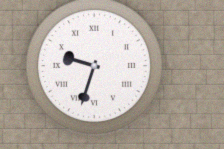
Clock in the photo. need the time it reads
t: 9:33
